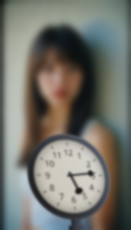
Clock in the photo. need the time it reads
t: 5:14
